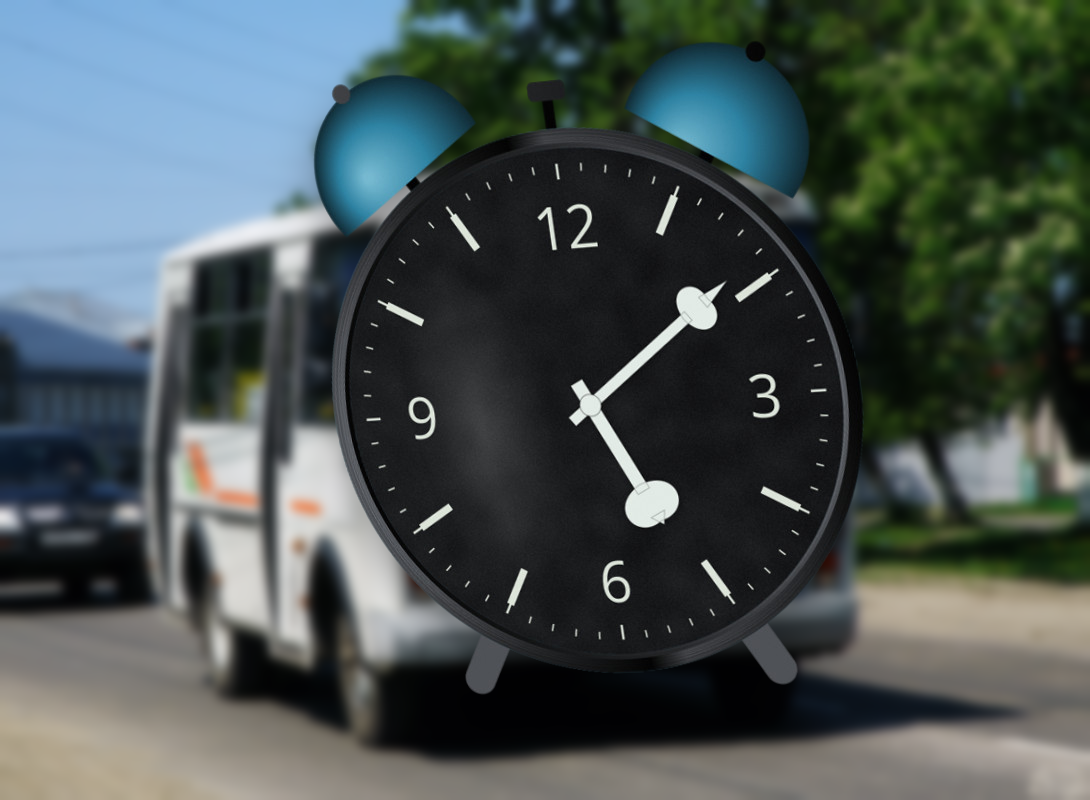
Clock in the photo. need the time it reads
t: 5:09
